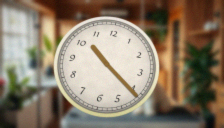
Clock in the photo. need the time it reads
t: 10:21
